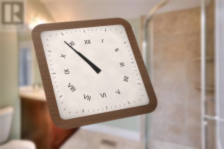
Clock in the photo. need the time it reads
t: 10:54
